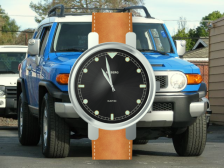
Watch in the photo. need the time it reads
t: 10:58
